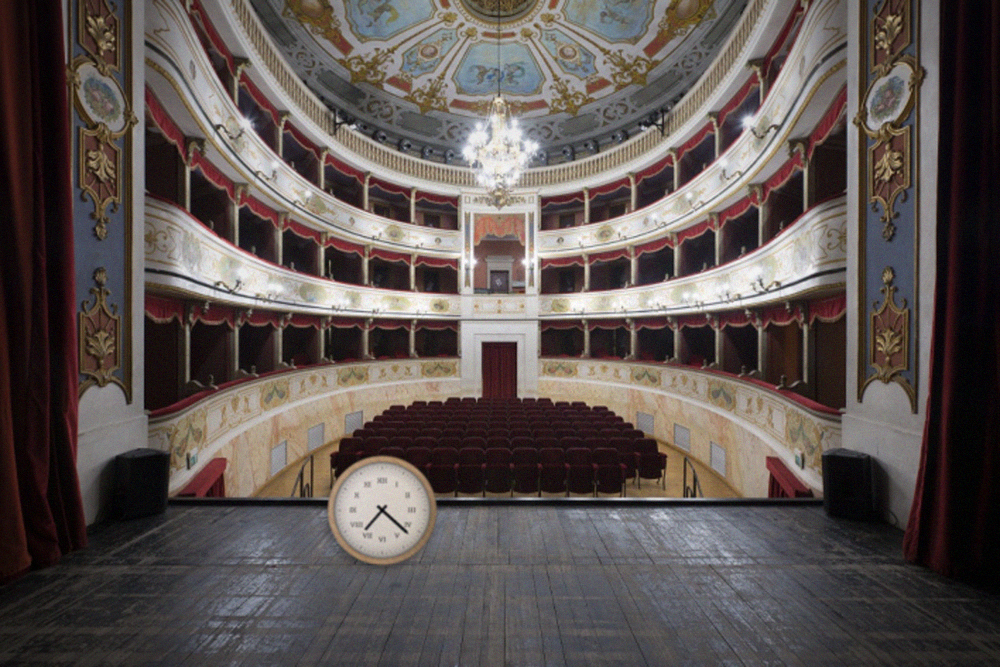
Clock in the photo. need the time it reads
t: 7:22
